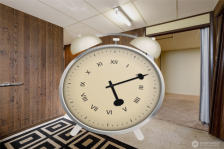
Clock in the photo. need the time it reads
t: 5:11
